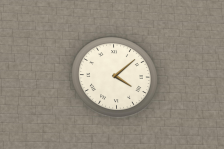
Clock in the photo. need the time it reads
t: 4:08
